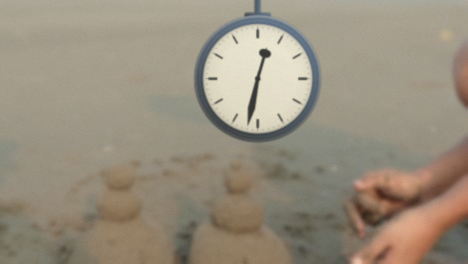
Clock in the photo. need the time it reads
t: 12:32
